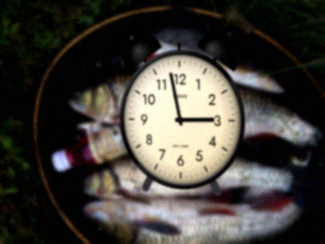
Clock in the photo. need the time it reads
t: 2:58
